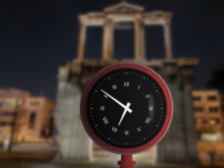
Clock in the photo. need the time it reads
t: 6:51
